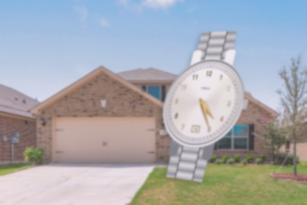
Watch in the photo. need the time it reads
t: 4:25
